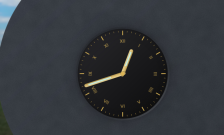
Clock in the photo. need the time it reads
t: 12:42
